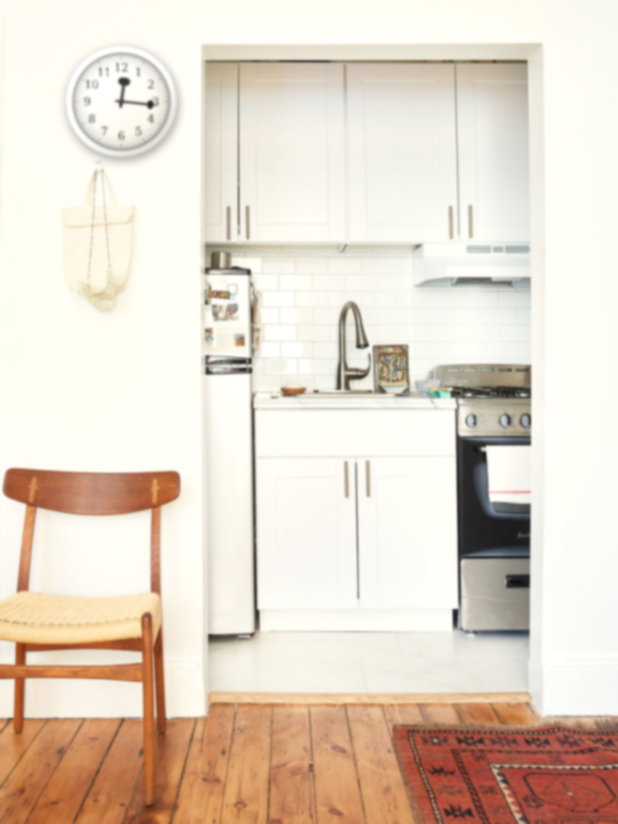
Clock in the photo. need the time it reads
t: 12:16
